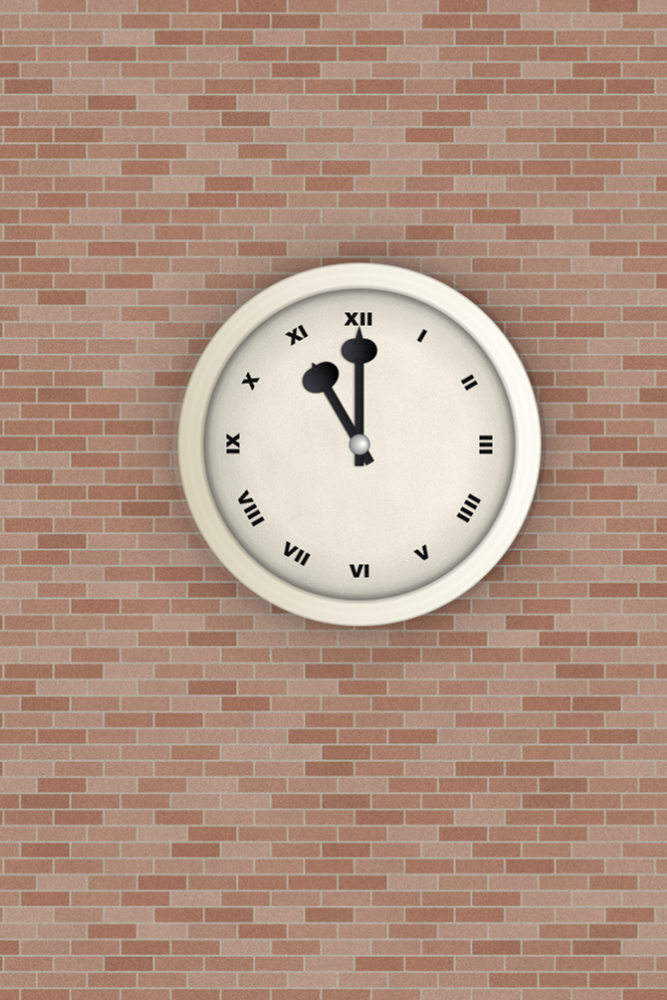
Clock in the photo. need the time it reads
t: 11:00
